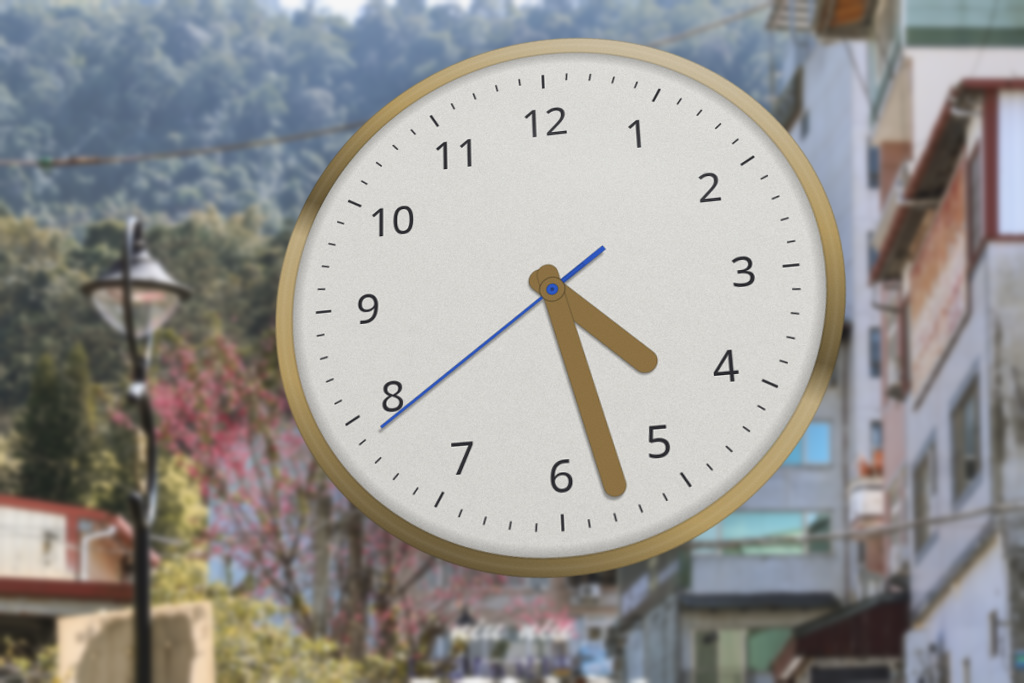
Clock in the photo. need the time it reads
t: 4:27:39
